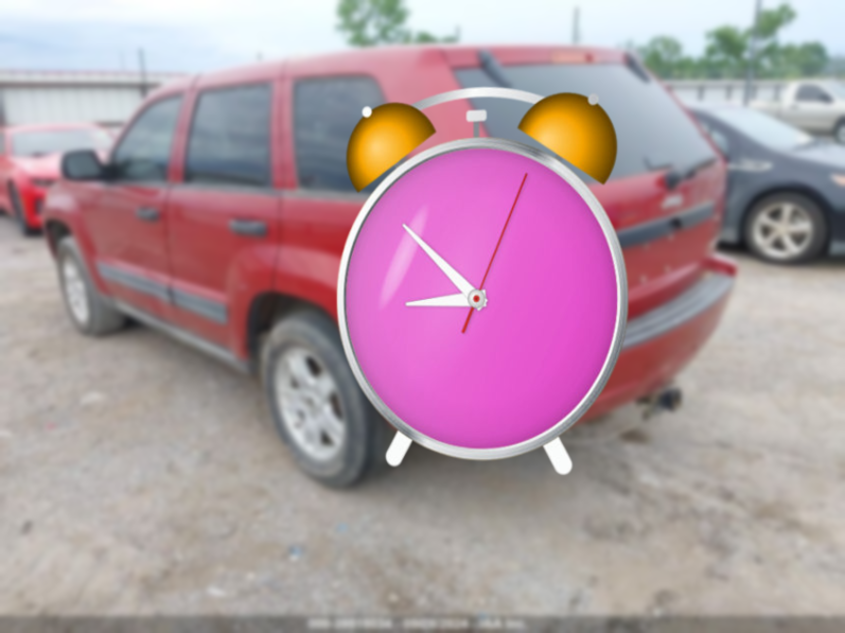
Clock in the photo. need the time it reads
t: 8:52:04
